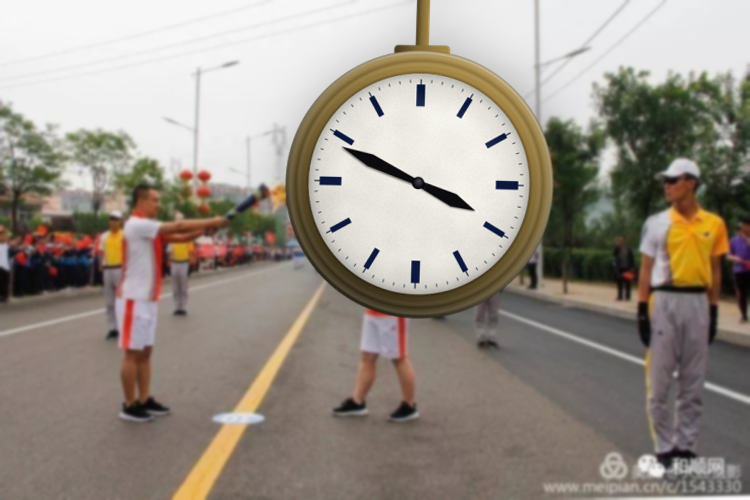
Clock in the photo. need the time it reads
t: 3:49
